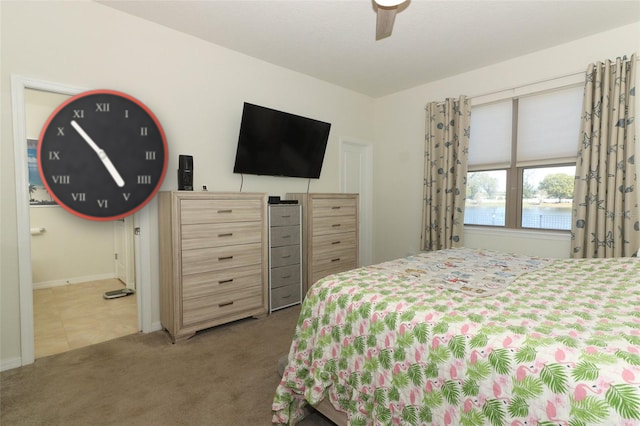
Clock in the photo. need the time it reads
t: 4:53
